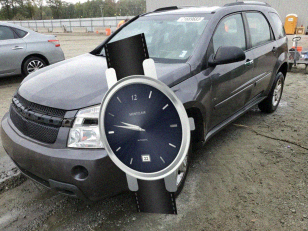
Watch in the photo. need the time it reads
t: 9:47
